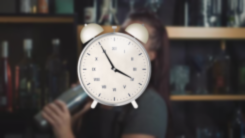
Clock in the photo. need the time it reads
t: 3:55
